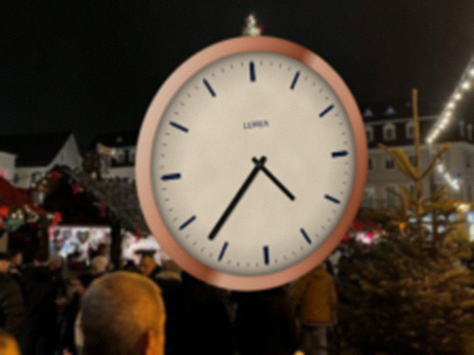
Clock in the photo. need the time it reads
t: 4:37
